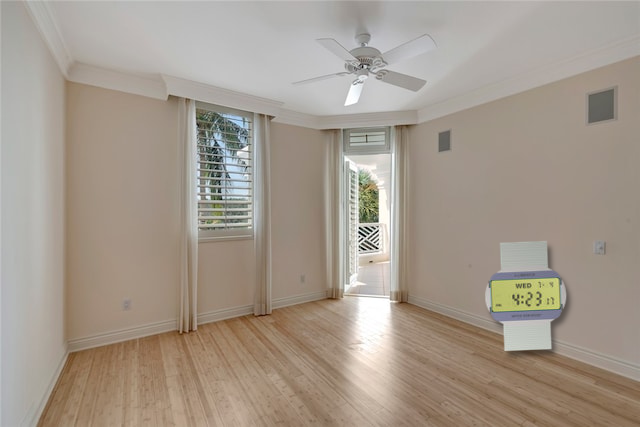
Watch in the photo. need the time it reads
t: 4:23:17
